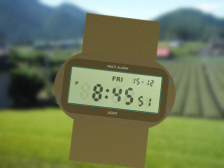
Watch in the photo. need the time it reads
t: 8:45:51
